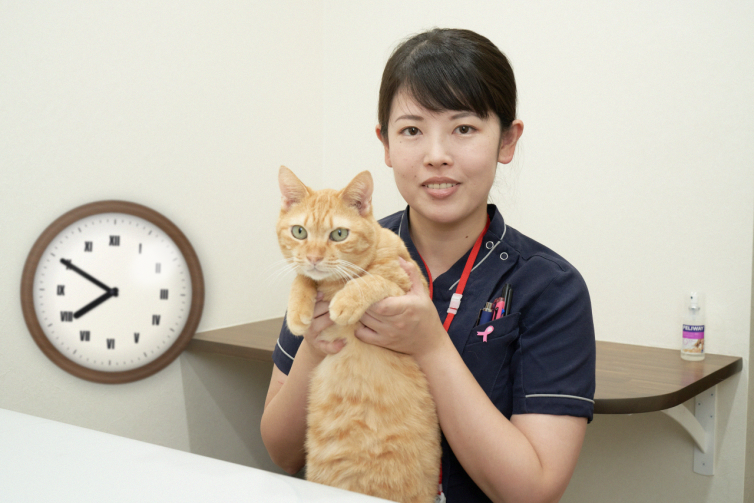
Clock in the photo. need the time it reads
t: 7:50
